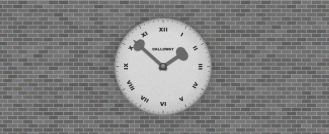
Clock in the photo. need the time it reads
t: 1:52
